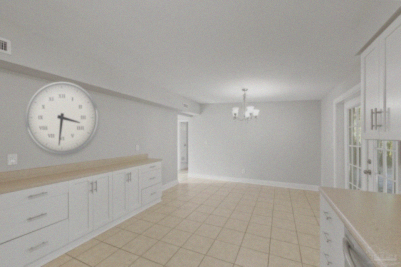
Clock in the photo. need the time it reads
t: 3:31
